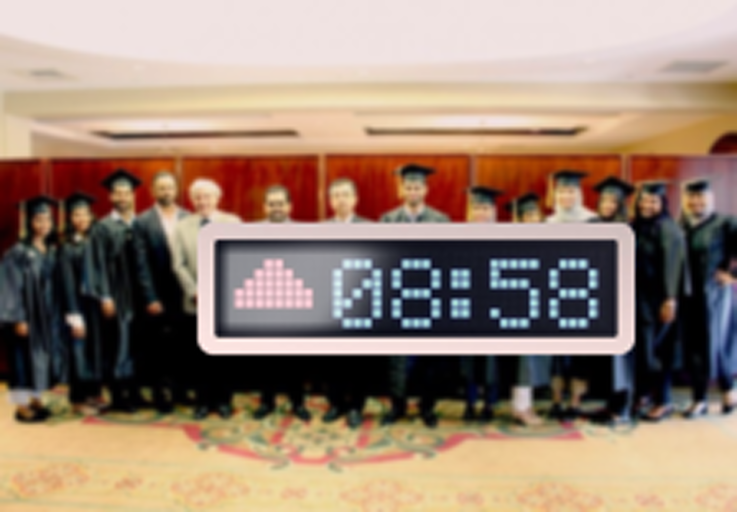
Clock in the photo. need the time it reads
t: 8:58
